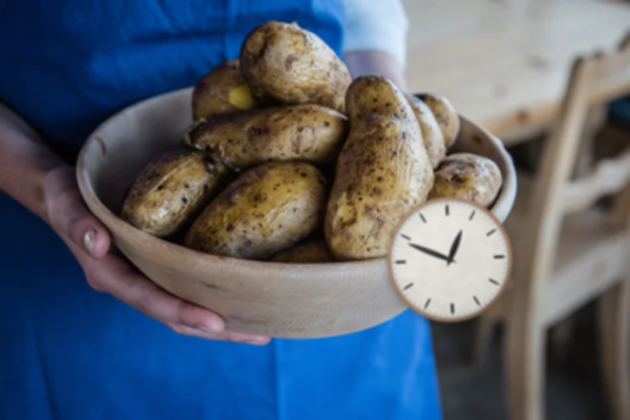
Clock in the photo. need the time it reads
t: 12:49
